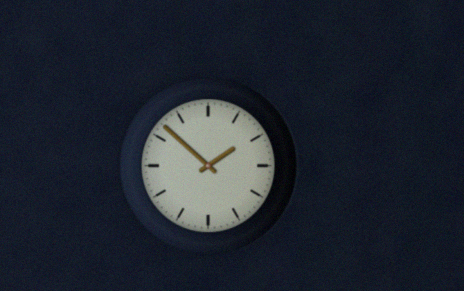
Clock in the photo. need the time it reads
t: 1:52
